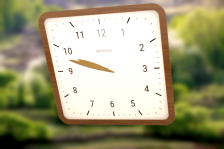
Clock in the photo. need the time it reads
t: 9:48
